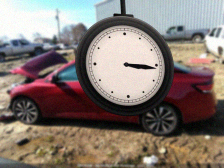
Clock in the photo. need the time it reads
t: 3:16
